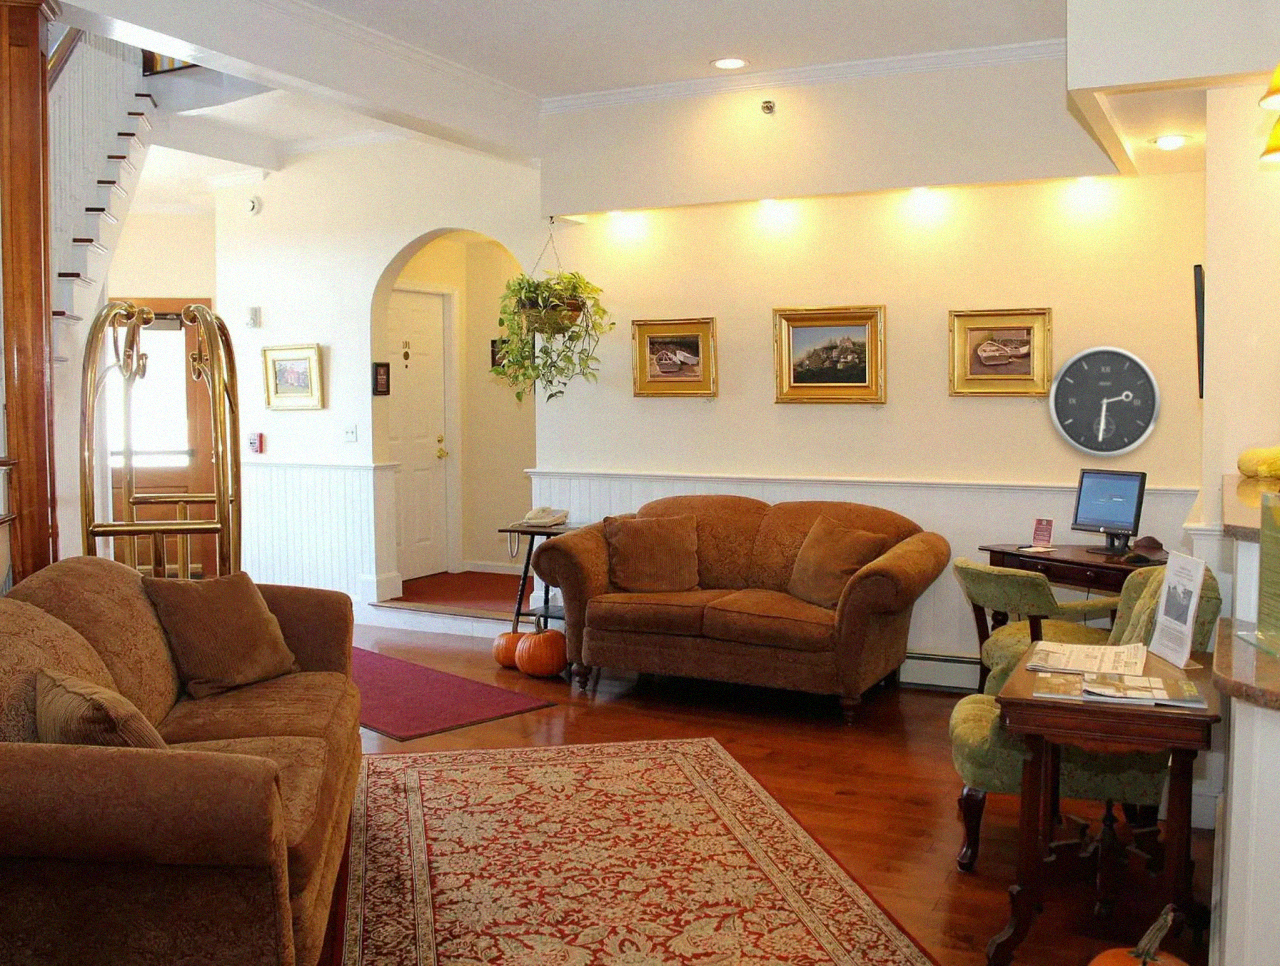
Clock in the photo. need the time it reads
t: 2:31
